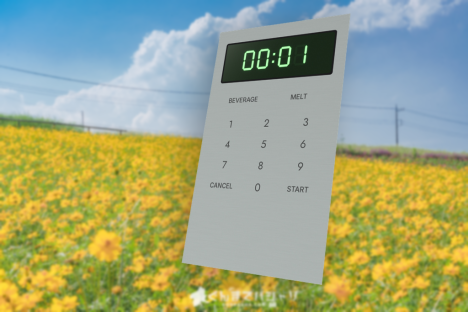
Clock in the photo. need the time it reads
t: 0:01
